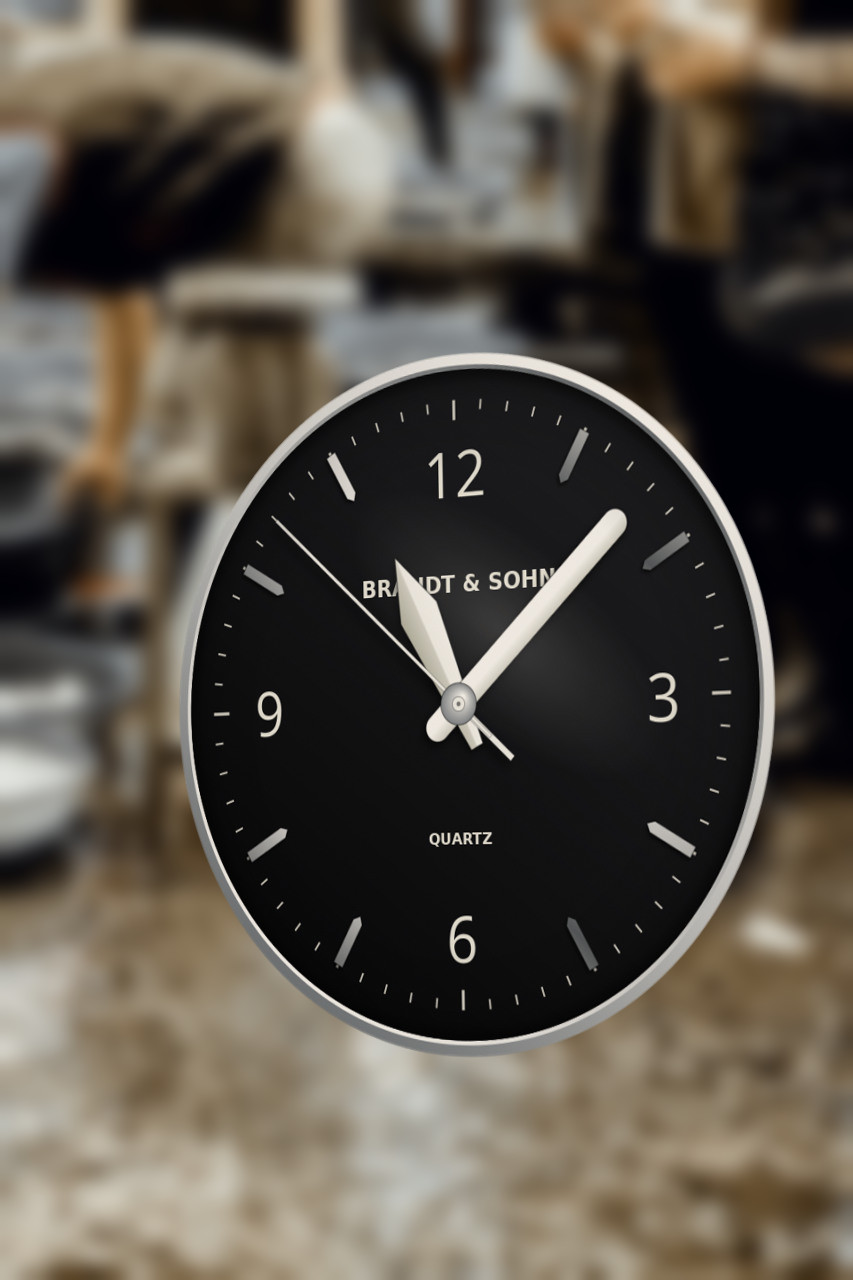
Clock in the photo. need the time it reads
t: 11:07:52
